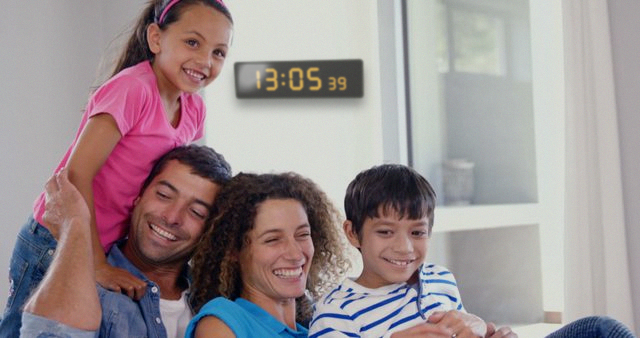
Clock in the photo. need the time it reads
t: 13:05:39
